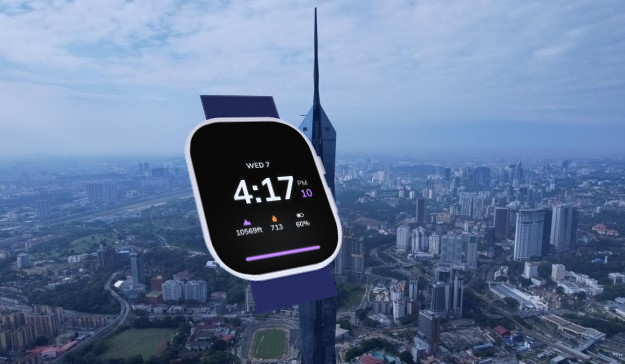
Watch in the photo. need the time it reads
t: 4:17:10
